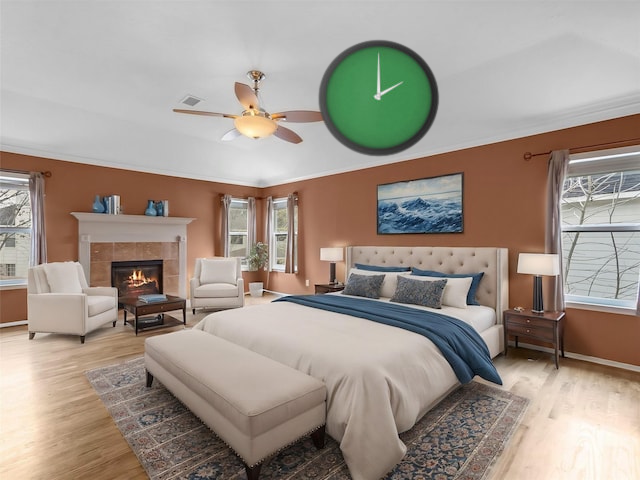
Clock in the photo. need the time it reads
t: 2:00
